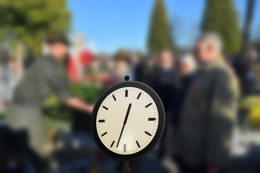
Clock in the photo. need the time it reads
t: 12:33
